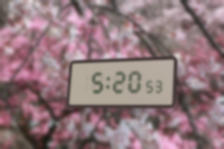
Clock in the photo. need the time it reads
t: 5:20:53
